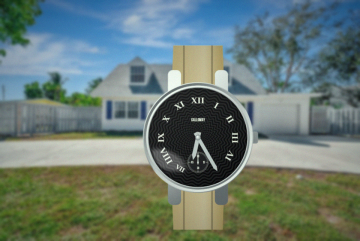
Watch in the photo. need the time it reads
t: 6:25
